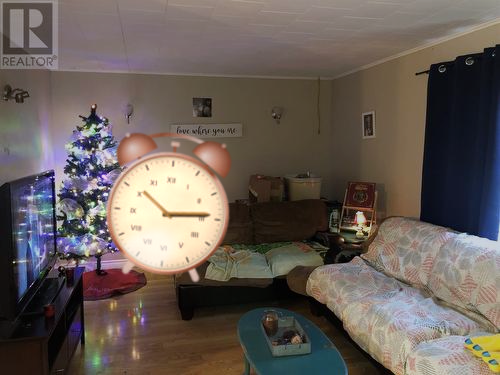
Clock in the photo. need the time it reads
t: 10:14
